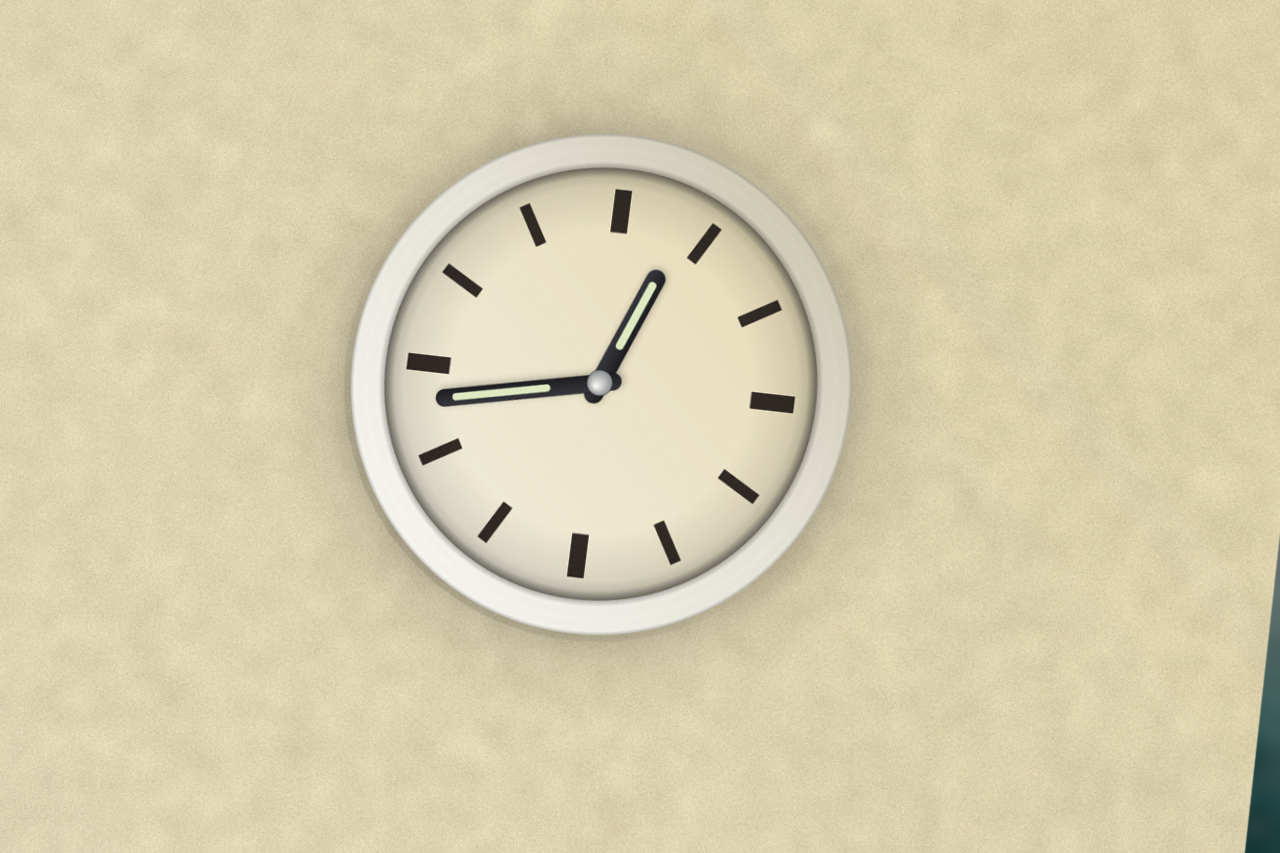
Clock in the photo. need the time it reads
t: 12:43
